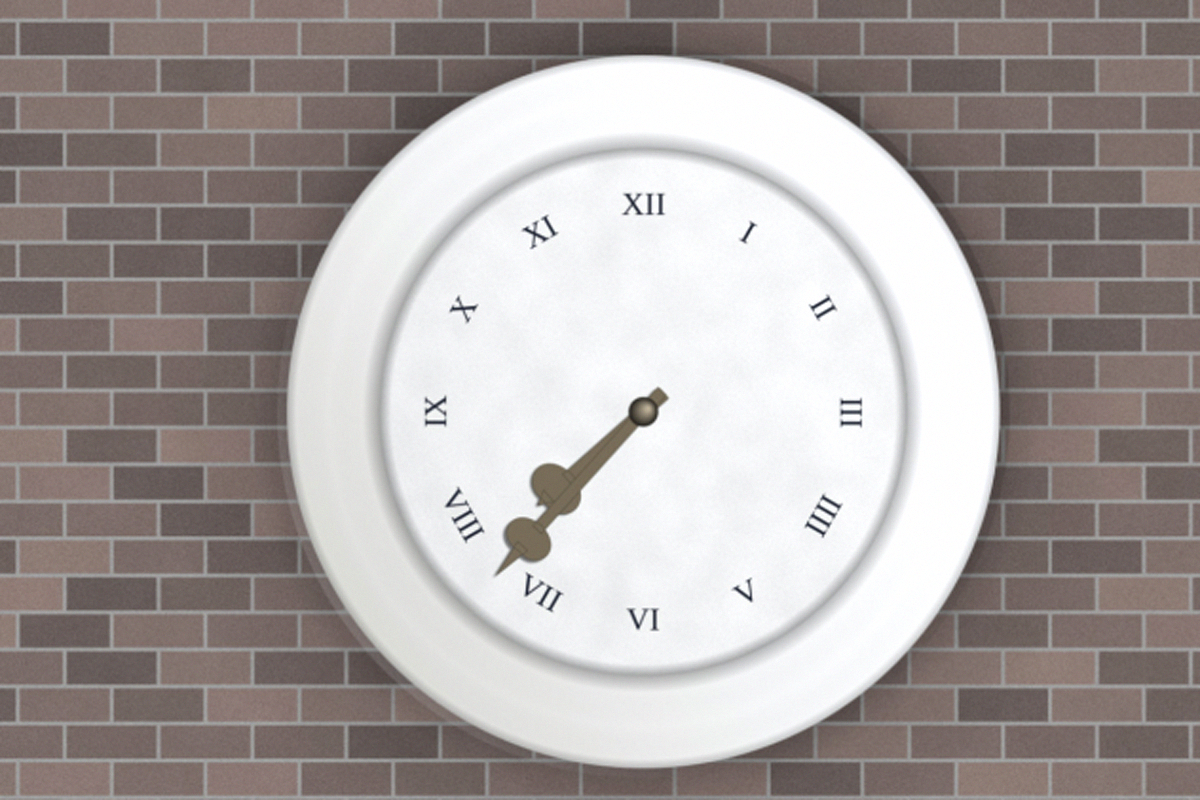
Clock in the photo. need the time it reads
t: 7:37
